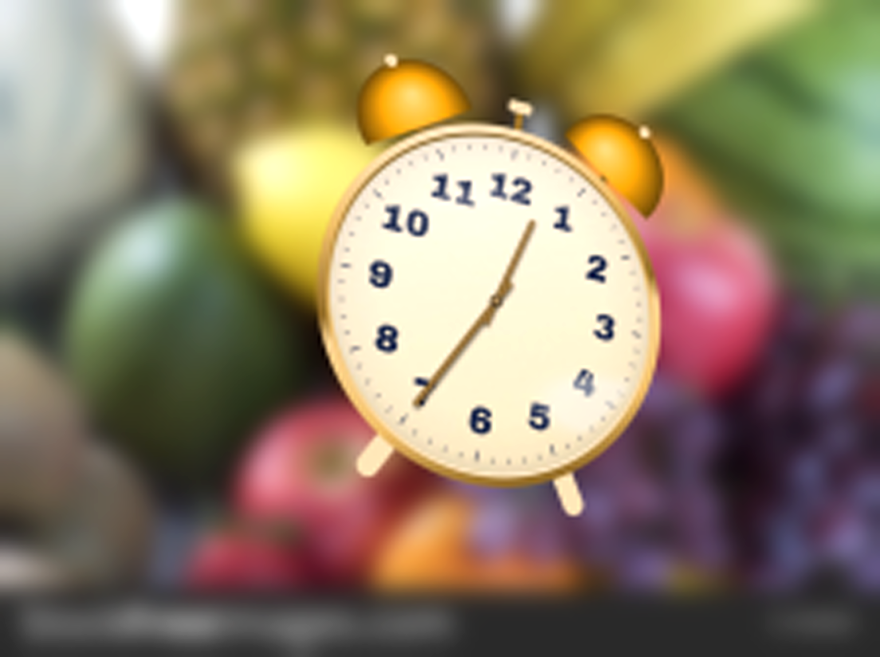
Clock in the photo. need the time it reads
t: 12:35
